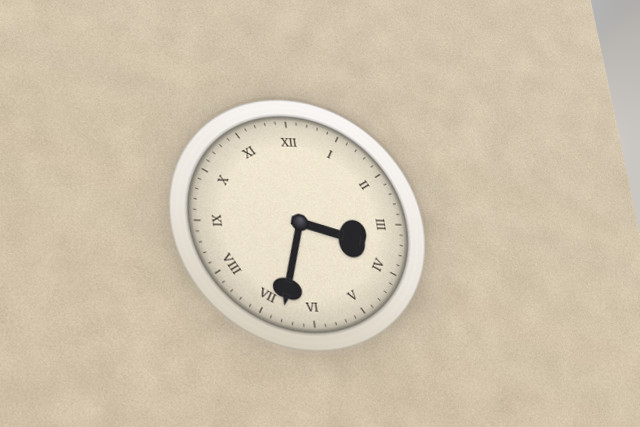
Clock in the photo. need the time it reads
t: 3:33
